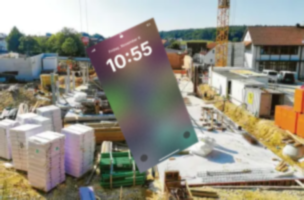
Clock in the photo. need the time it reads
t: 10:55
